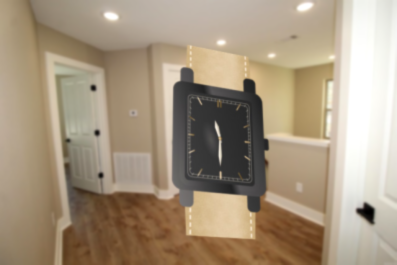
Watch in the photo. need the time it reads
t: 11:30
